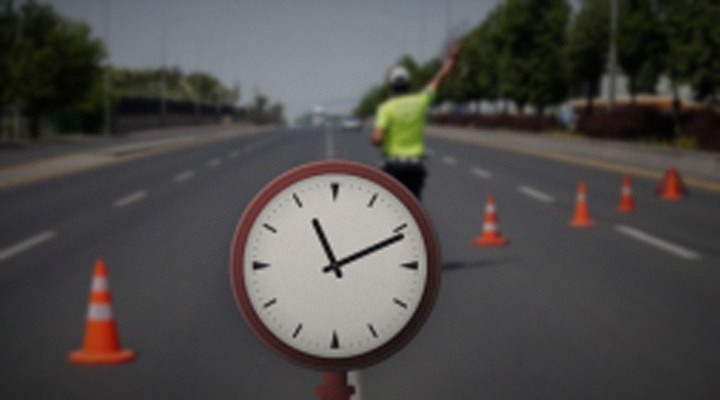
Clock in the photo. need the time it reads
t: 11:11
